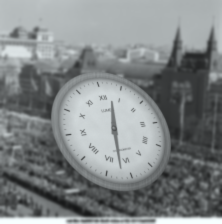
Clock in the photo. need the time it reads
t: 12:32
